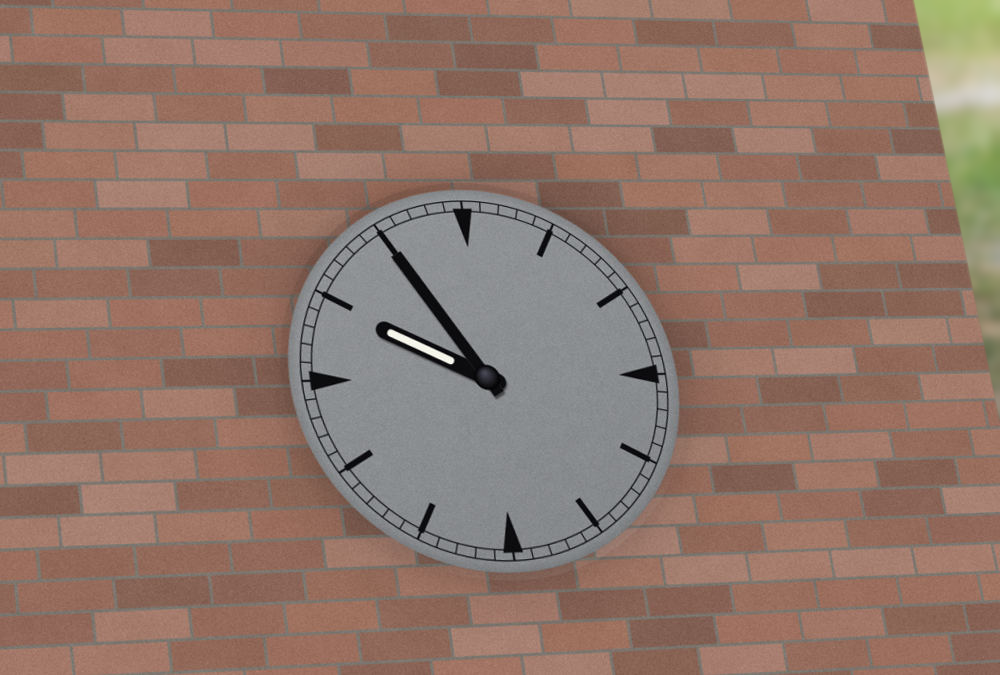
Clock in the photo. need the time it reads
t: 9:55
